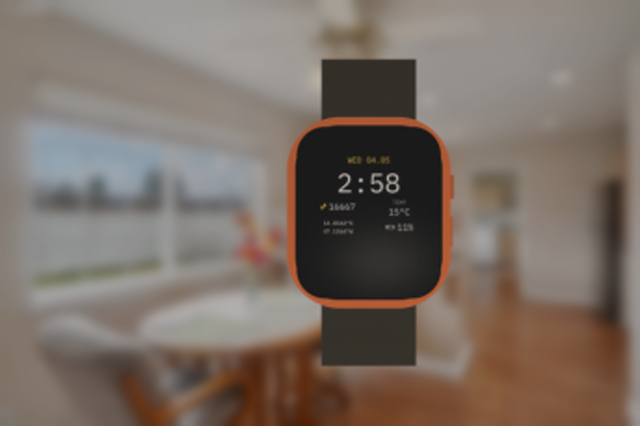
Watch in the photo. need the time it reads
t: 2:58
